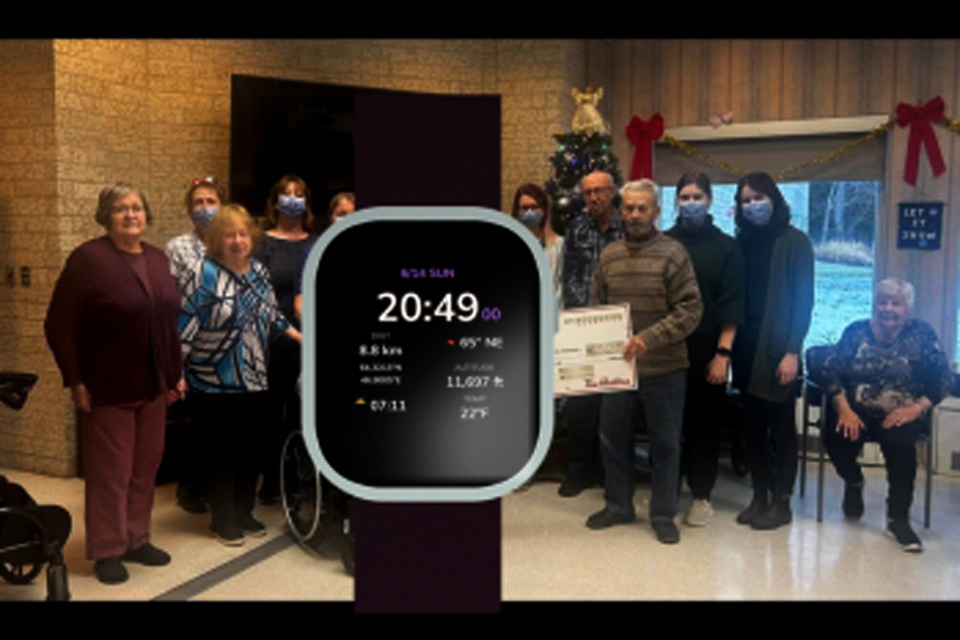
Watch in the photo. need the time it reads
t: 20:49
